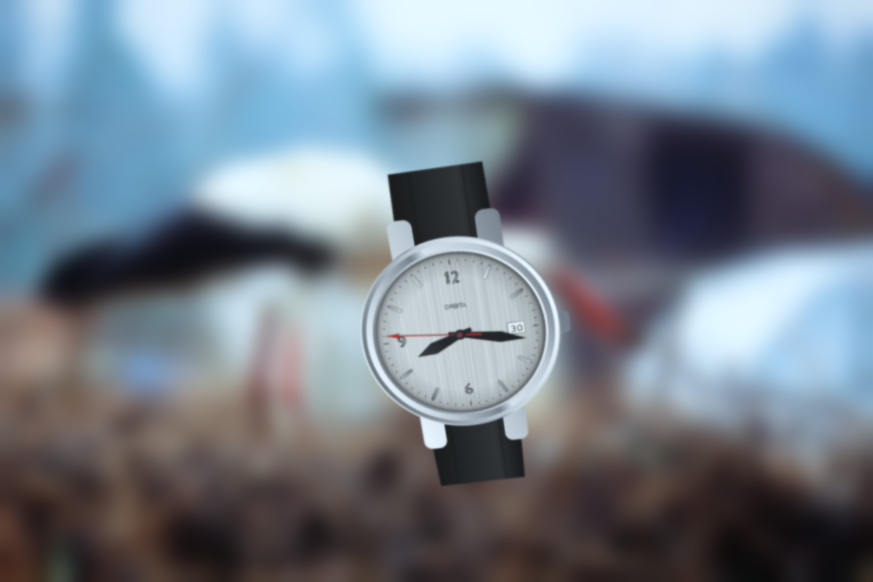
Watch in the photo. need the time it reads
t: 8:16:46
